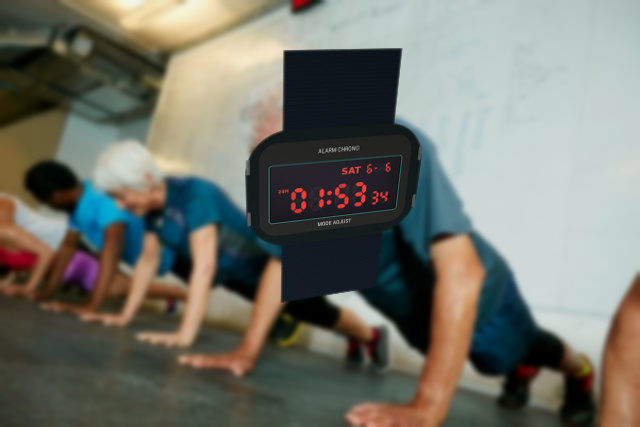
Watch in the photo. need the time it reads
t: 1:53:34
